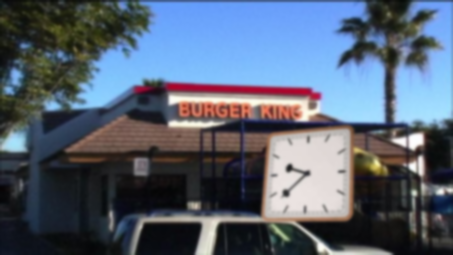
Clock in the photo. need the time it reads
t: 9:38
